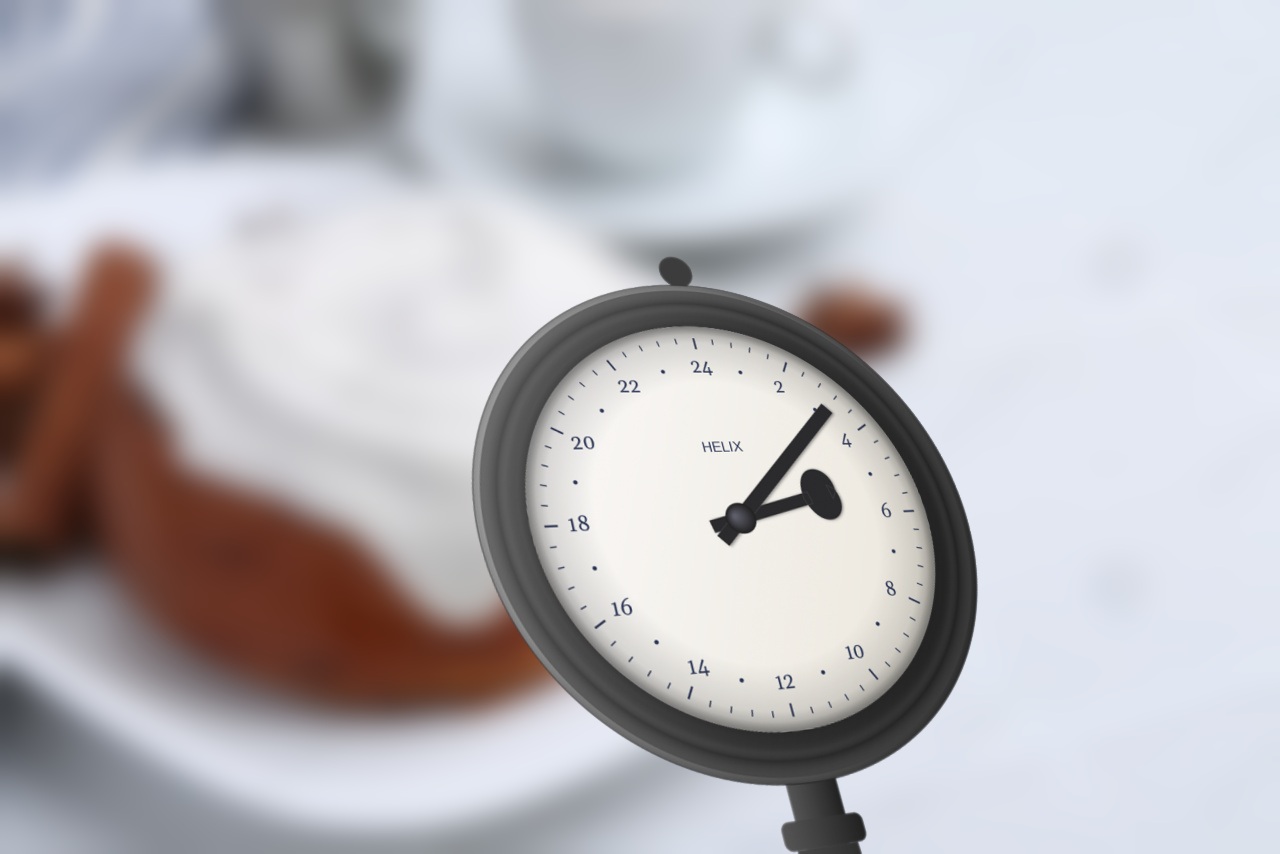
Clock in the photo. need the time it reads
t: 5:08
